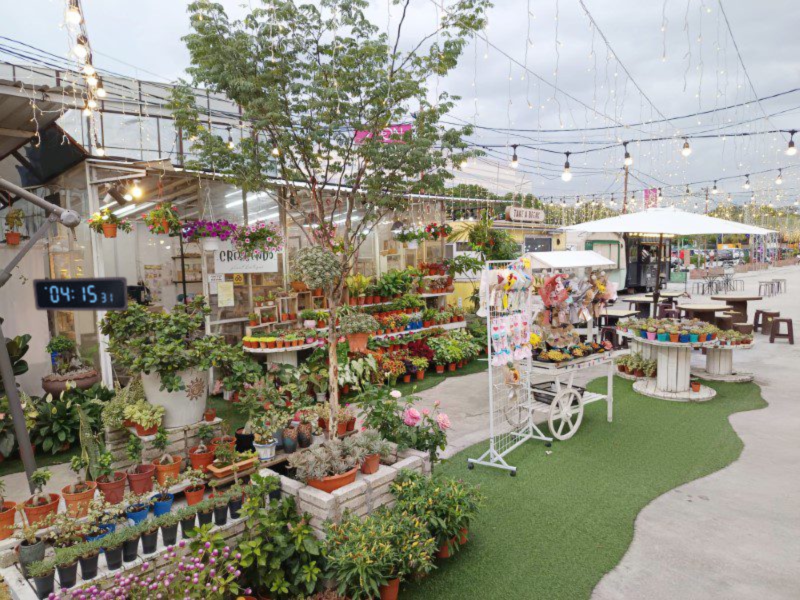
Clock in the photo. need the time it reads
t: 4:15
